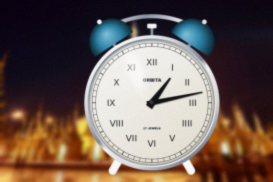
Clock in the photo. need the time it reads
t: 1:13
